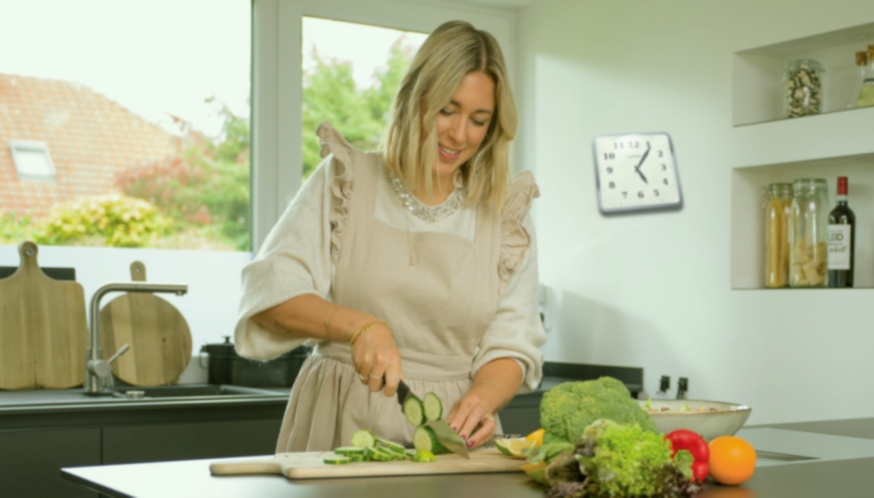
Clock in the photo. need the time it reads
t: 5:06
